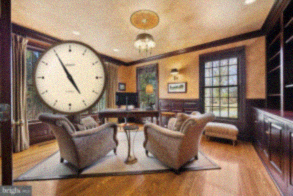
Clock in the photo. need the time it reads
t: 4:55
